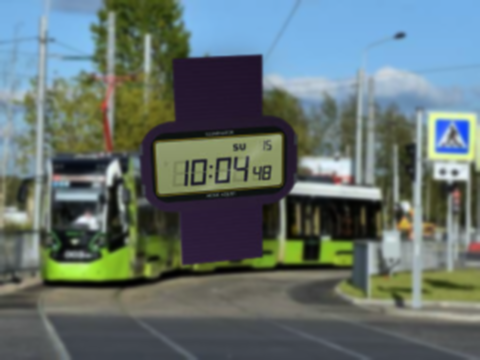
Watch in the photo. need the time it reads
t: 10:04:48
